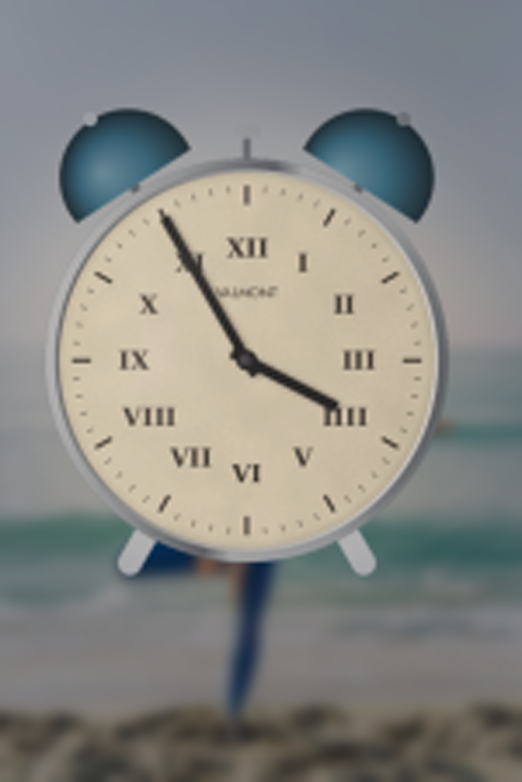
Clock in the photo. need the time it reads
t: 3:55
